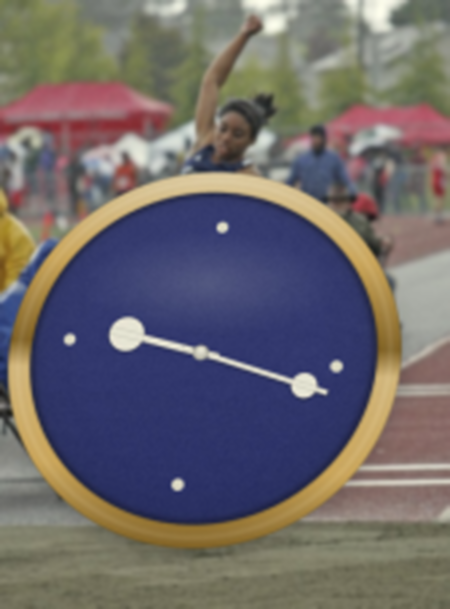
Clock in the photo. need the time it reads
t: 9:17
